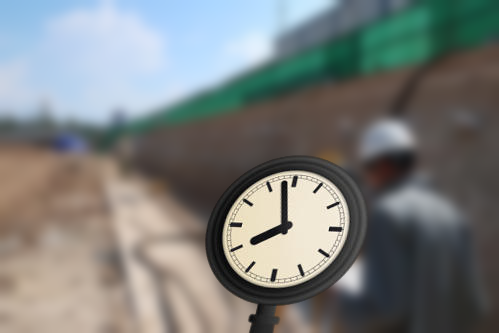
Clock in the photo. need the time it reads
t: 7:58
